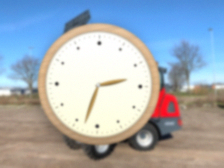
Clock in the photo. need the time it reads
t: 2:33
